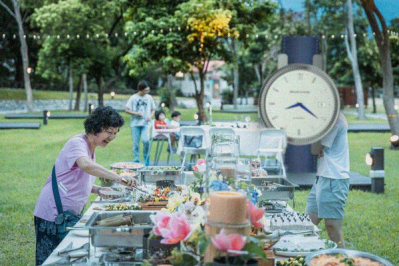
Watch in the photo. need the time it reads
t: 8:21
